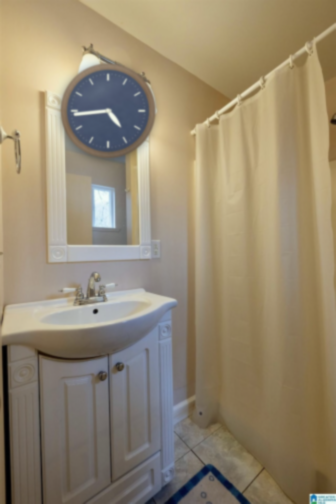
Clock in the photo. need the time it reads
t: 4:44
